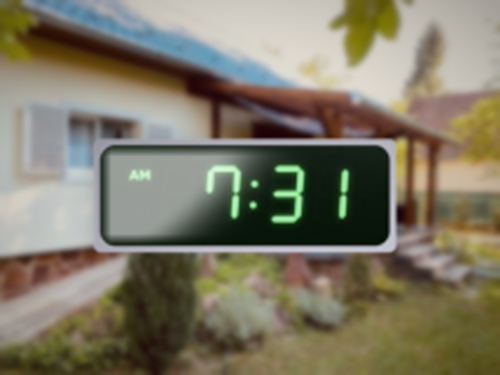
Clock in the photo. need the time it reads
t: 7:31
